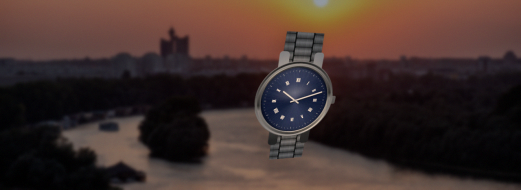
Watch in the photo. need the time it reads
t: 10:12
